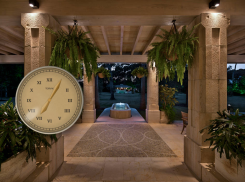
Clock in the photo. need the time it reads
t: 7:05
